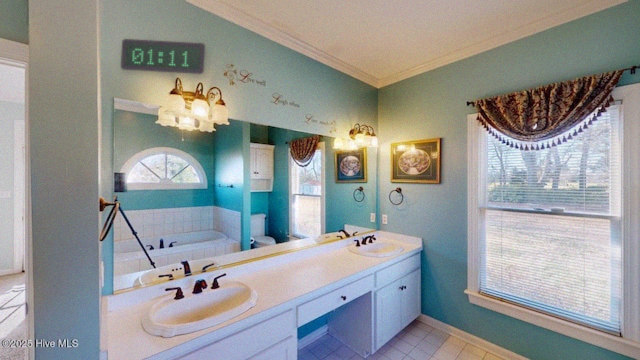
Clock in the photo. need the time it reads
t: 1:11
